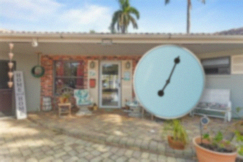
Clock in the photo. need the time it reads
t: 7:04
